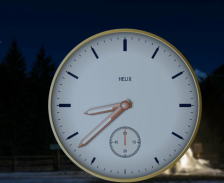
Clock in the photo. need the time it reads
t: 8:38
